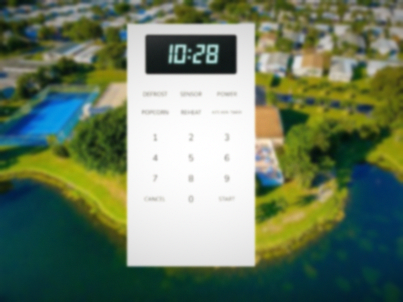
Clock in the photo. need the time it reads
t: 10:28
